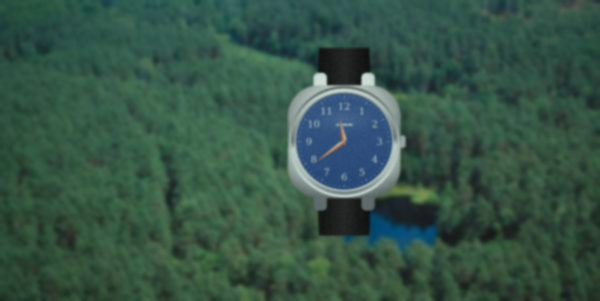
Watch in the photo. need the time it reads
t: 11:39
